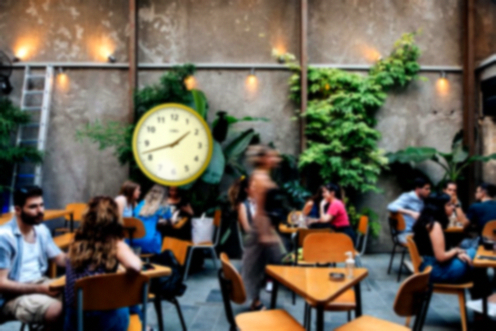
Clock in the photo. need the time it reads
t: 1:42
